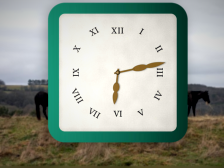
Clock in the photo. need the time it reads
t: 6:13
